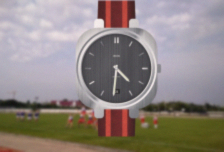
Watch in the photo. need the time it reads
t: 4:31
